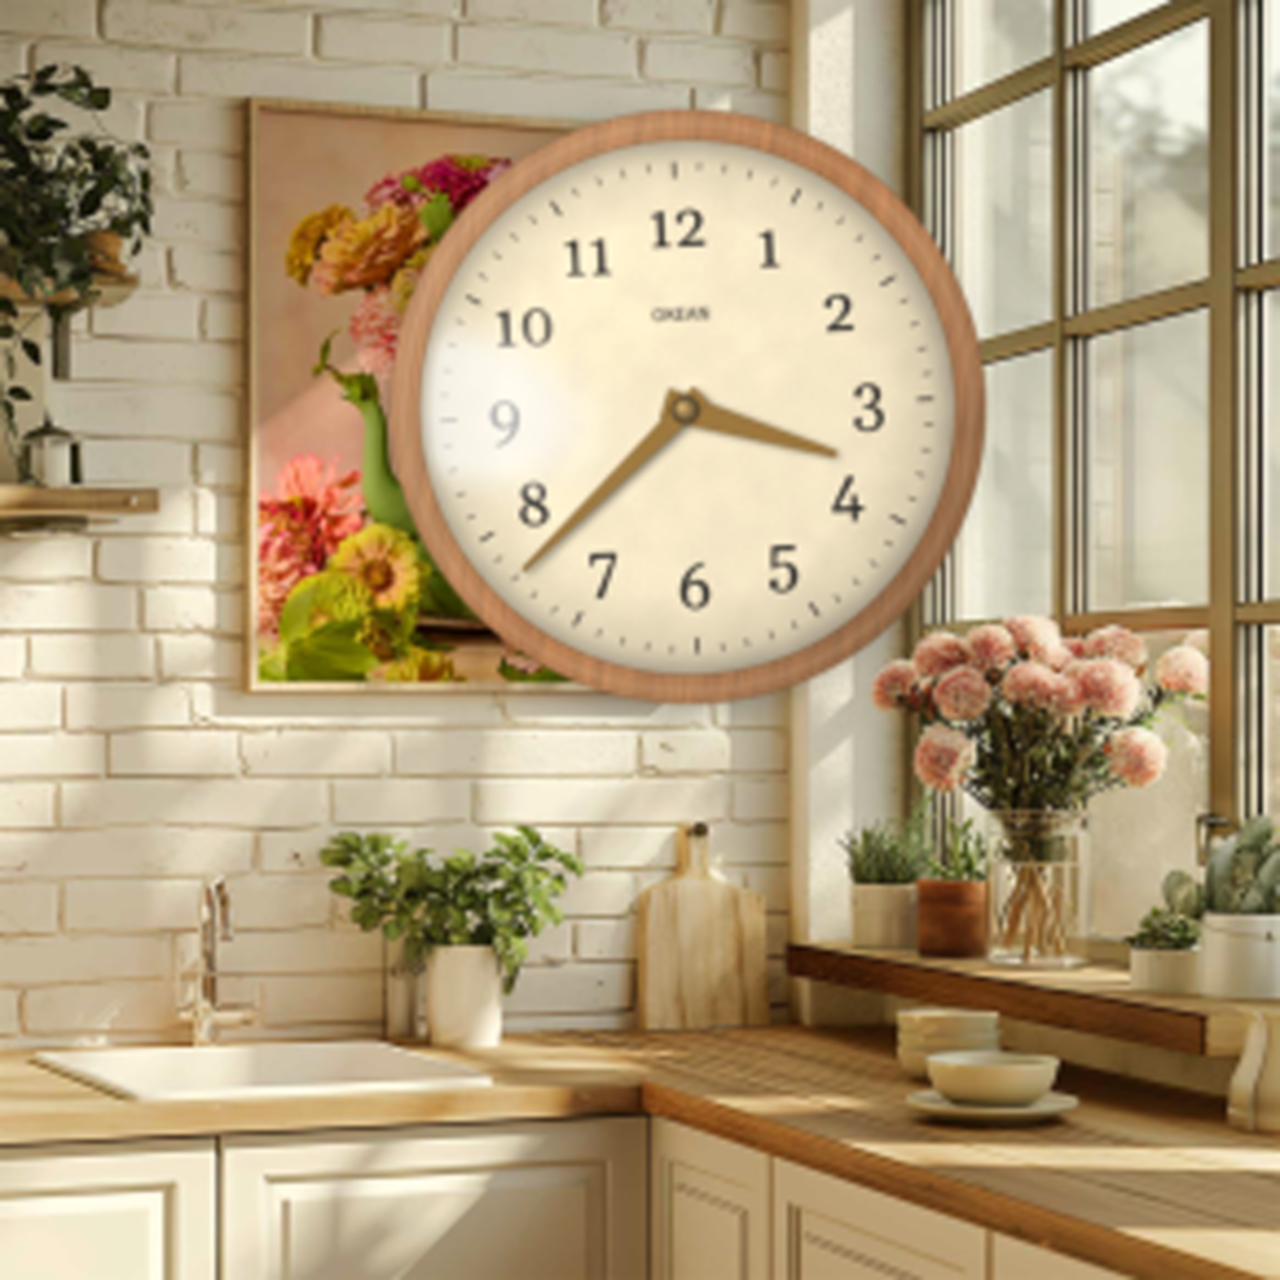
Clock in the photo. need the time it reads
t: 3:38
